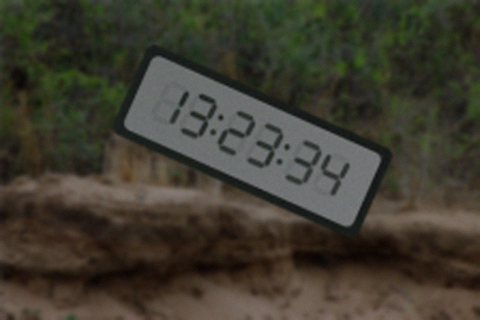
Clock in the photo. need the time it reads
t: 13:23:34
